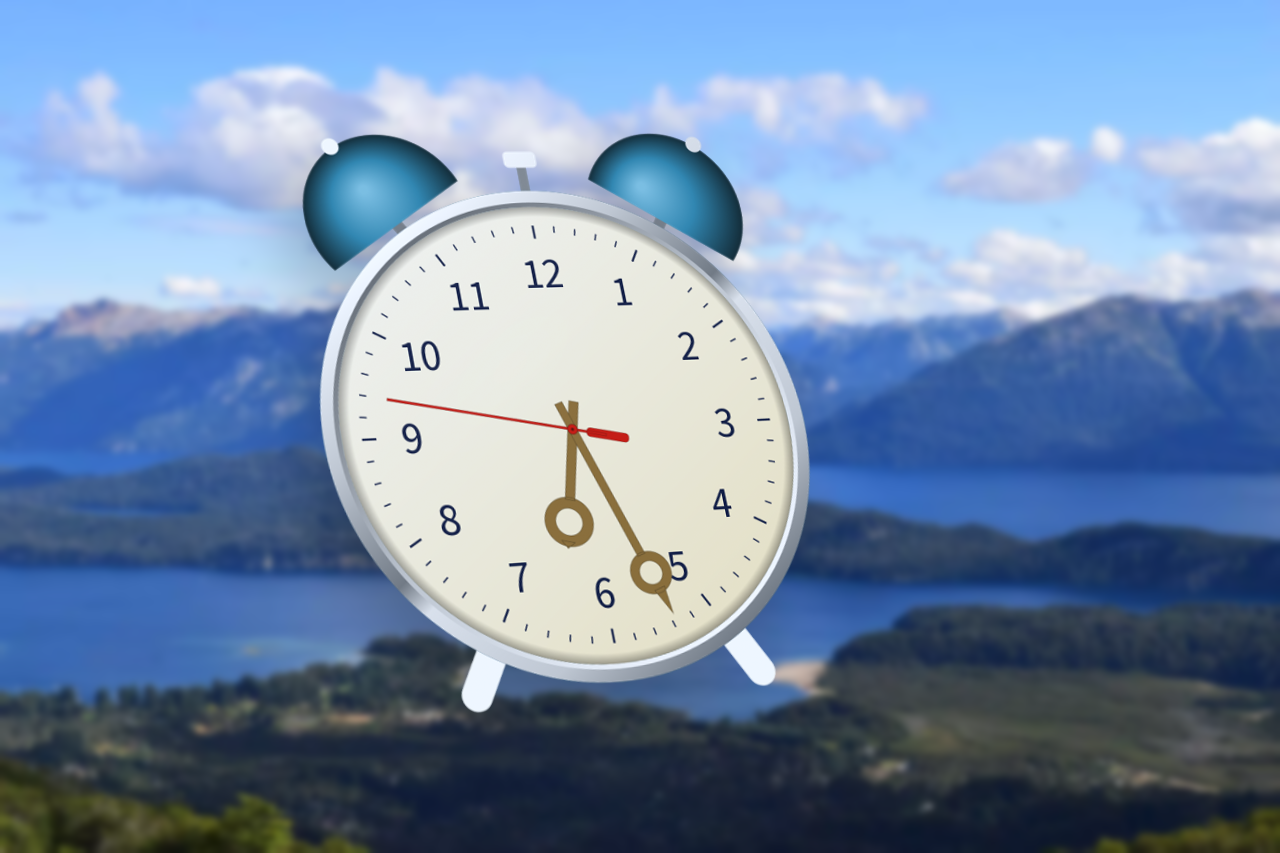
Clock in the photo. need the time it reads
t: 6:26:47
